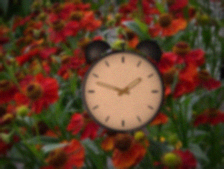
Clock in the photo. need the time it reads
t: 1:48
